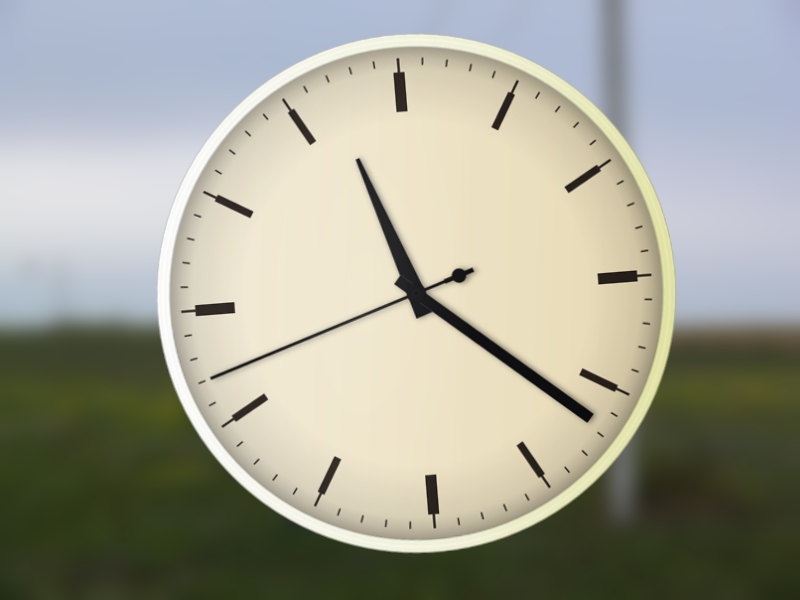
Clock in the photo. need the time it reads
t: 11:21:42
